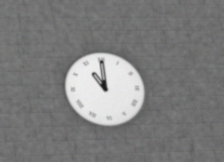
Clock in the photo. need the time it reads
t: 11:00
